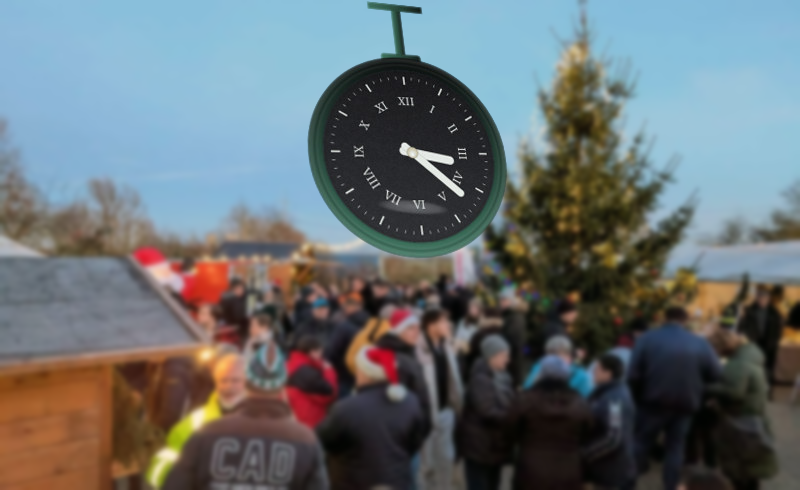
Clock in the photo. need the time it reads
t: 3:22
